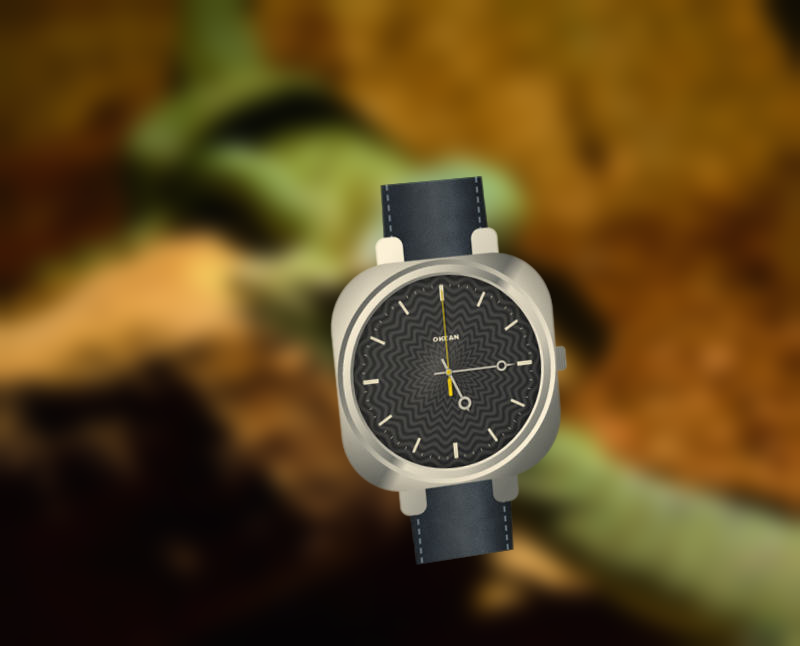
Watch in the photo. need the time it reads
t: 5:15:00
